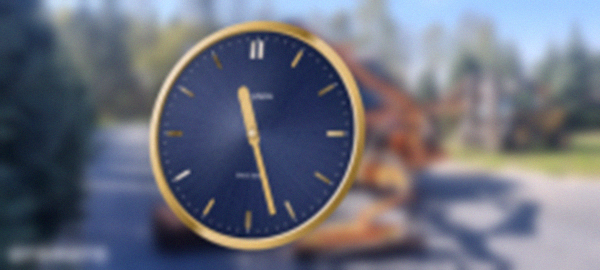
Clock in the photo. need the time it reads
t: 11:27
